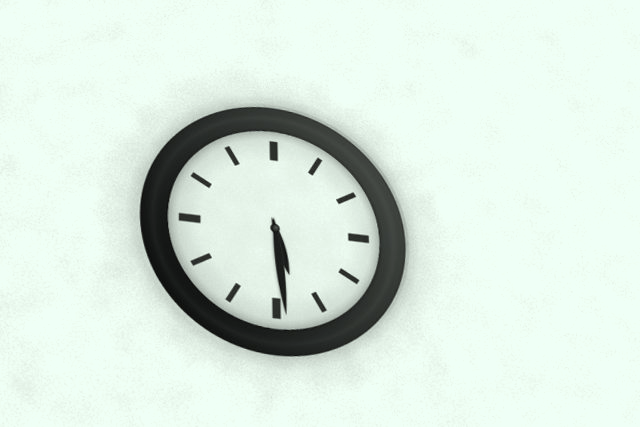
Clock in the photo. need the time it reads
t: 5:29
